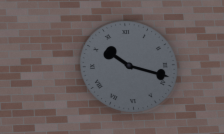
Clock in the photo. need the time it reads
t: 10:18
